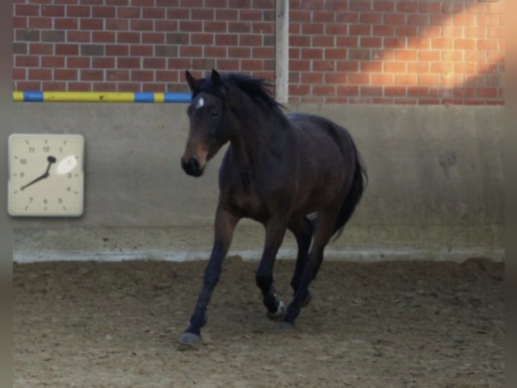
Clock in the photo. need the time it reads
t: 12:40
